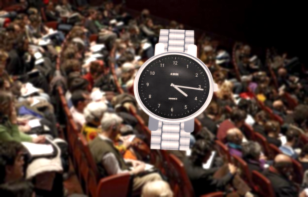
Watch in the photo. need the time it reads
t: 4:16
